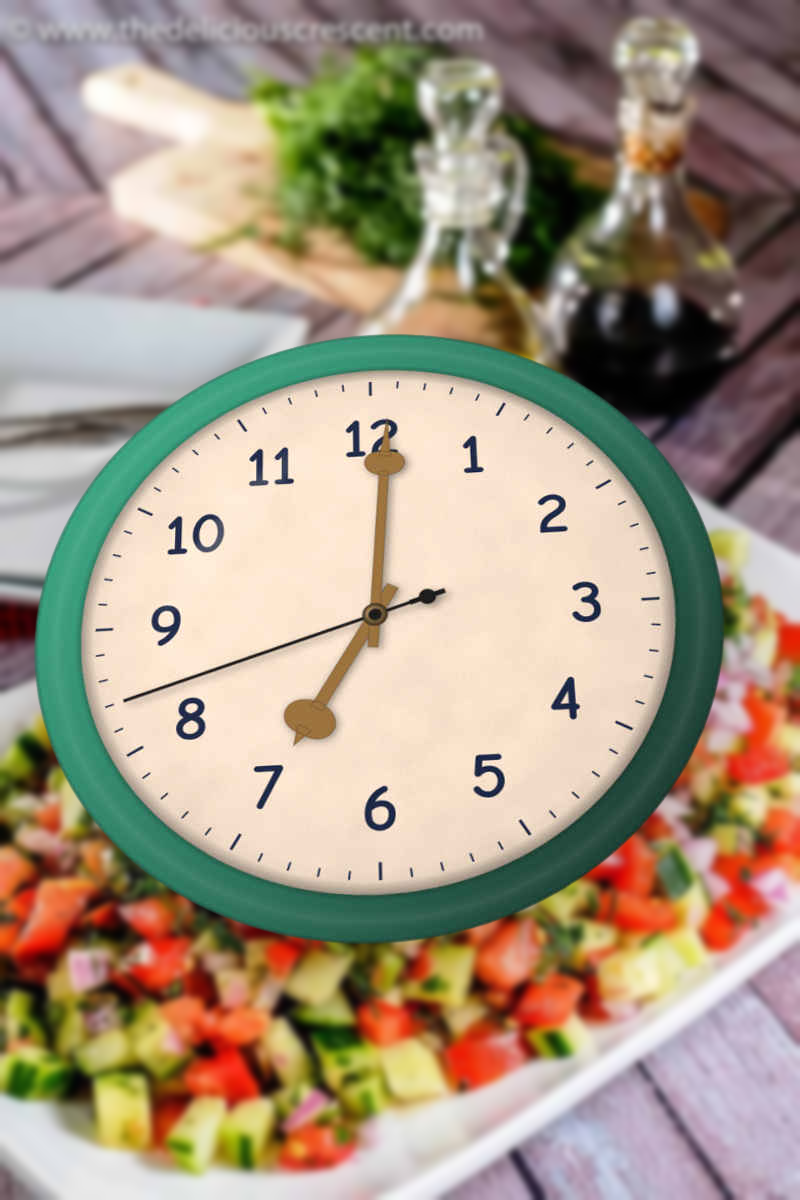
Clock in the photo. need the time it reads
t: 7:00:42
